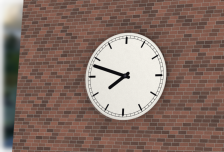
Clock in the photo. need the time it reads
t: 7:48
